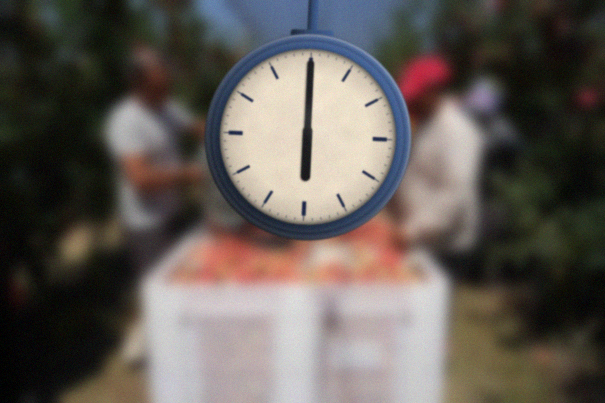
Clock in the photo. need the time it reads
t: 6:00
